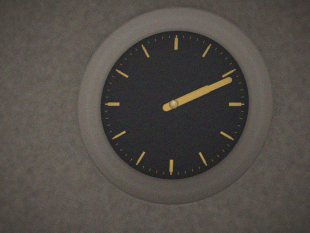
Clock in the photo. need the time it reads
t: 2:11
